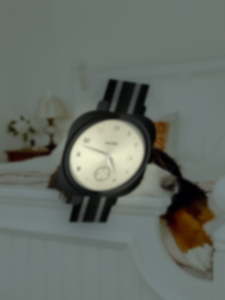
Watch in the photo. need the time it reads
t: 4:48
